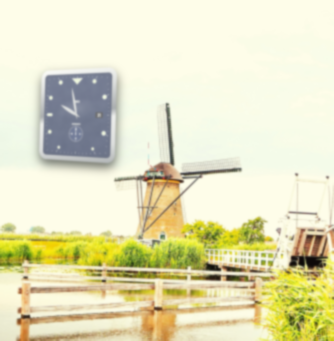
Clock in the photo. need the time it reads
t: 9:58
